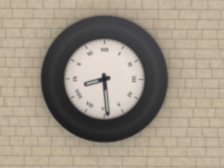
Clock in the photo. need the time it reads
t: 8:29
